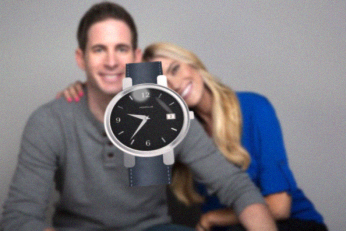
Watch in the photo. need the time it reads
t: 9:36
